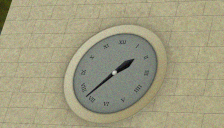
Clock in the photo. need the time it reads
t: 1:37
